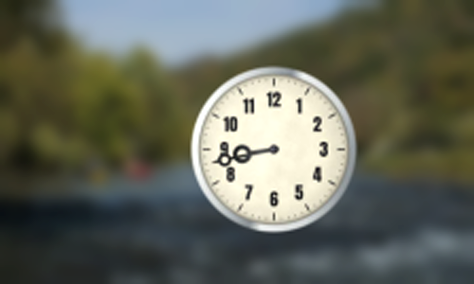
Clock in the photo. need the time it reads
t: 8:43
